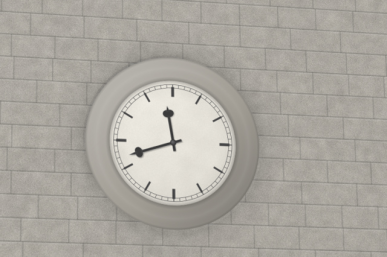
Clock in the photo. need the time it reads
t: 11:42
